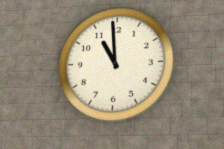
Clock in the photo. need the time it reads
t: 10:59
